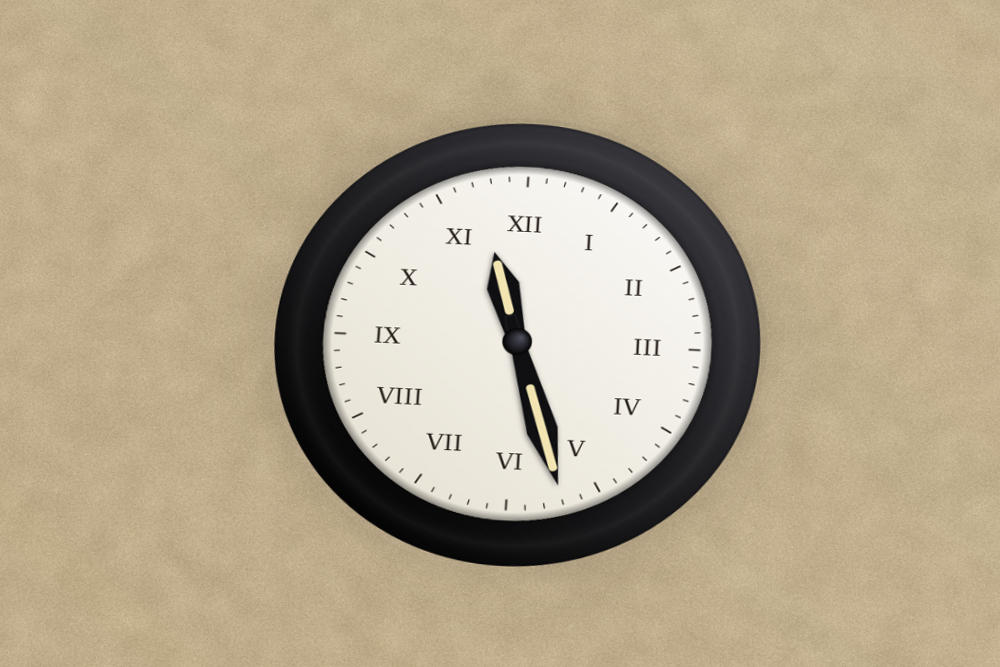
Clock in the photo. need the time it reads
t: 11:27
